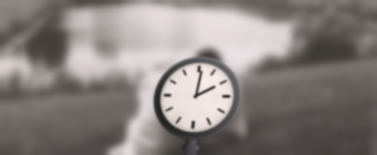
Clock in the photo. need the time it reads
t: 2:01
